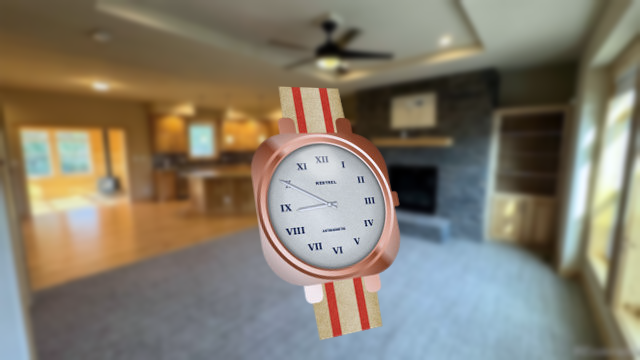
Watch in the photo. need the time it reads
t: 8:50
